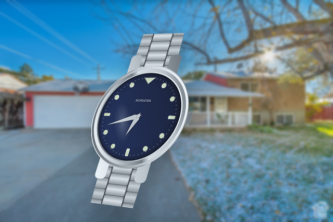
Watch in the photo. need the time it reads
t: 6:42
